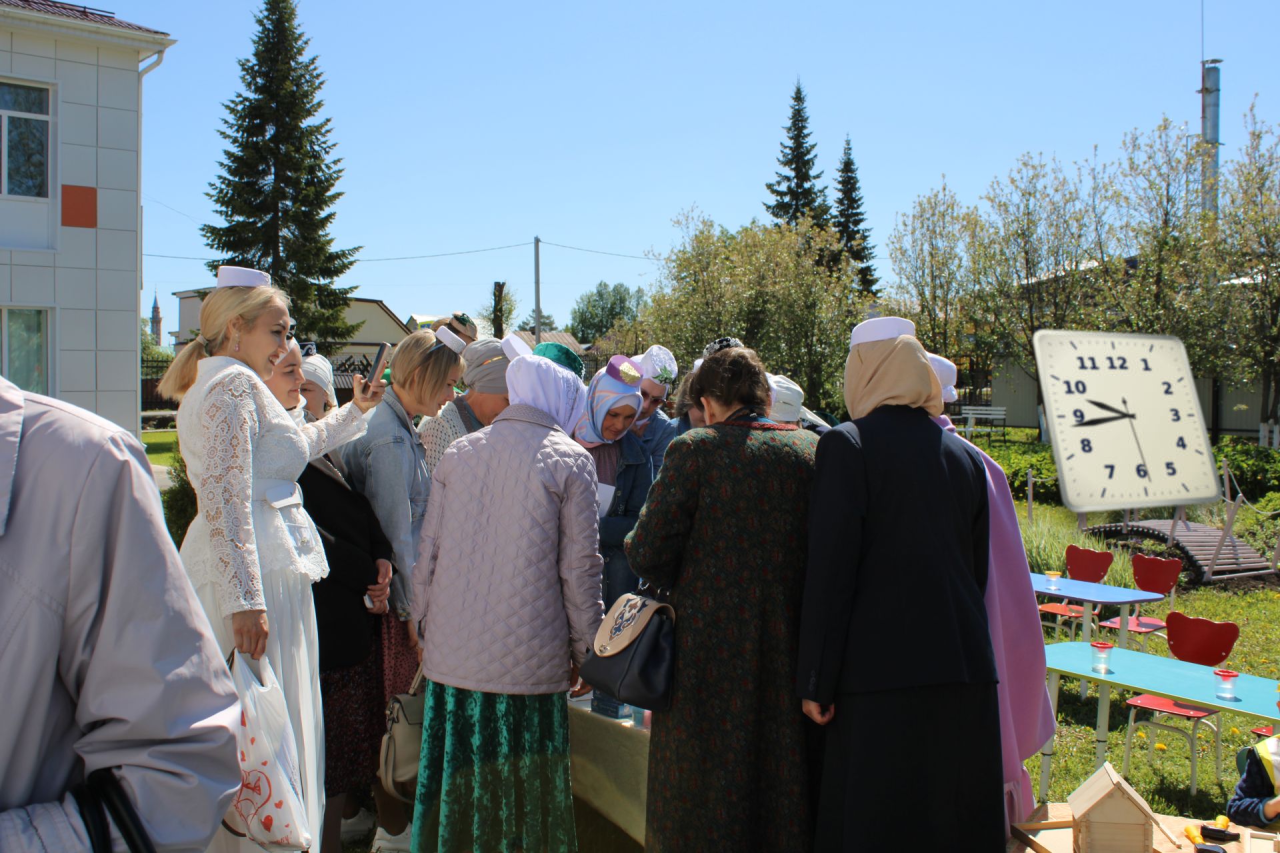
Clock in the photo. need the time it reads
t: 9:43:29
